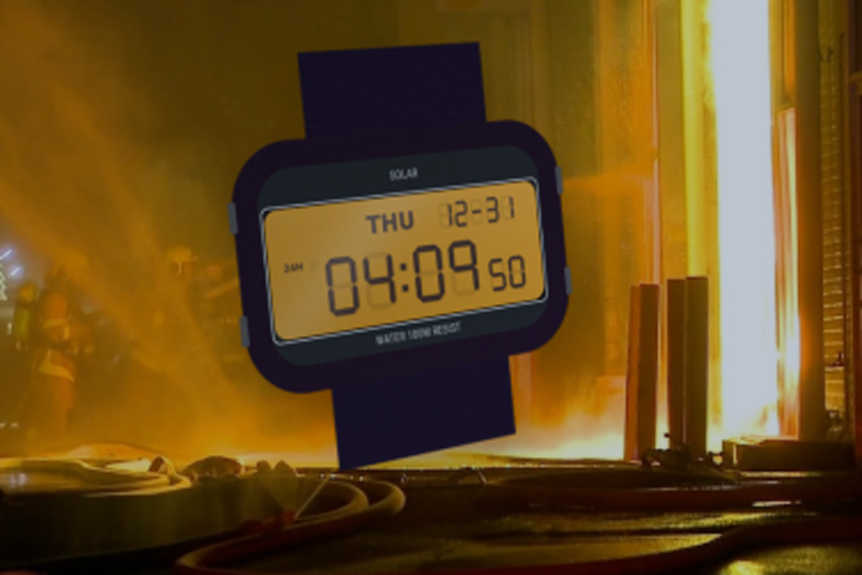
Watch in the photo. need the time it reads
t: 4:09:50
